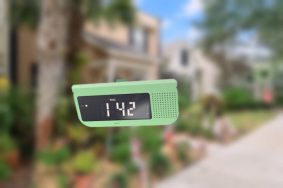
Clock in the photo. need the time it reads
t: 1:42
